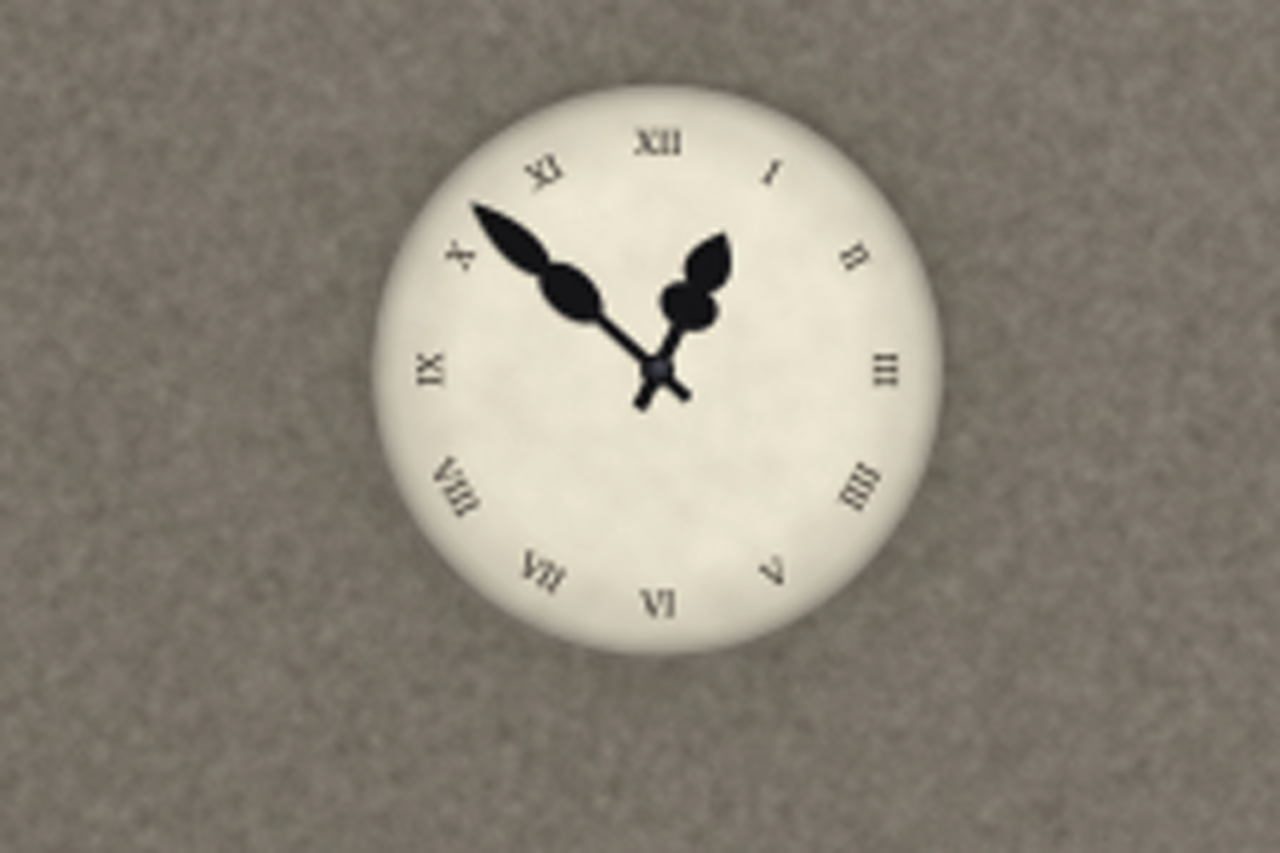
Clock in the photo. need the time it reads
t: 12:52
